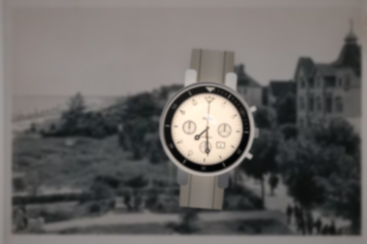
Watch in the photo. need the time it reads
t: 7:29
